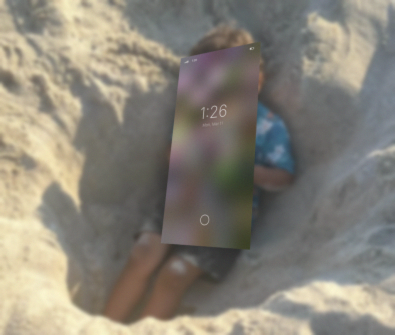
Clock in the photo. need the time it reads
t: 1:26
